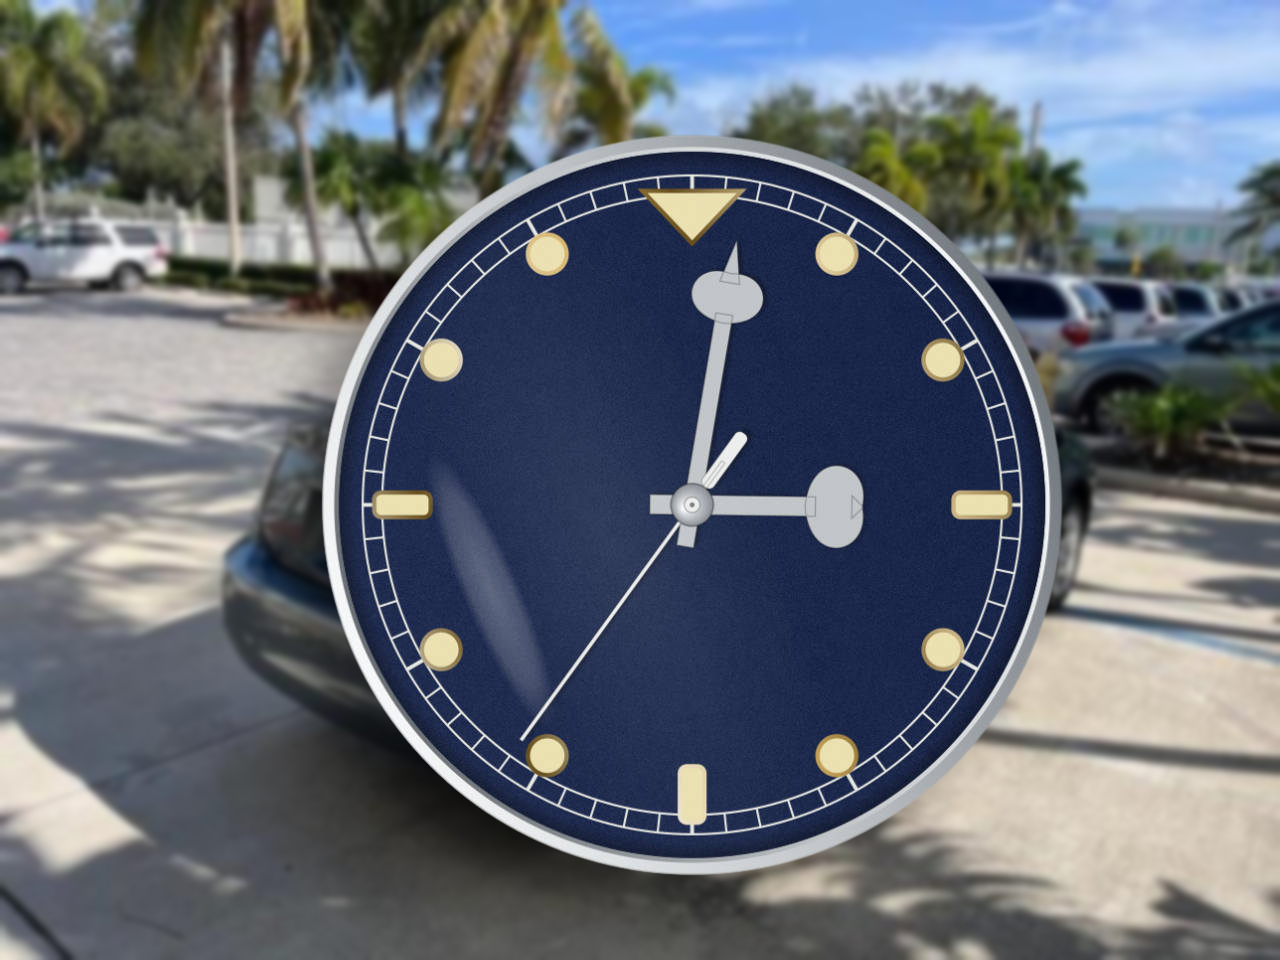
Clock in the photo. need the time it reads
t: 3:01:36
